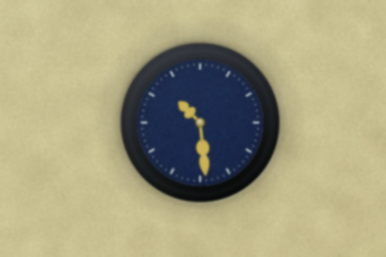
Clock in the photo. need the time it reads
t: 10:29
